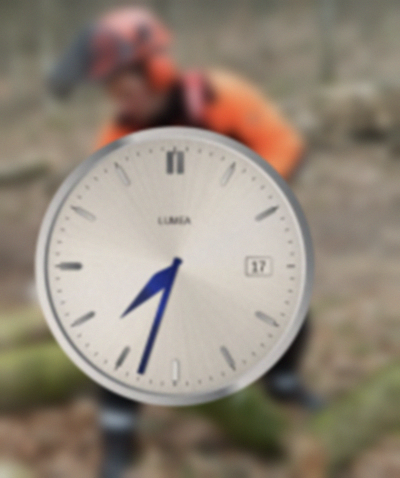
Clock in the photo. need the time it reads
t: 7:33
